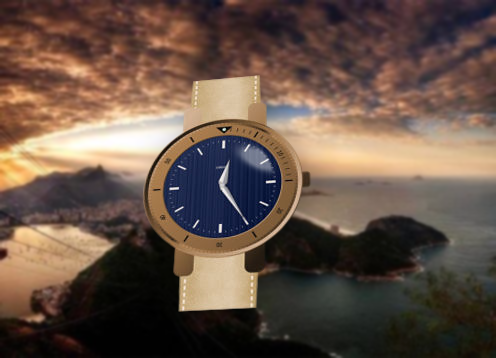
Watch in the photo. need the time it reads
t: 12:25
